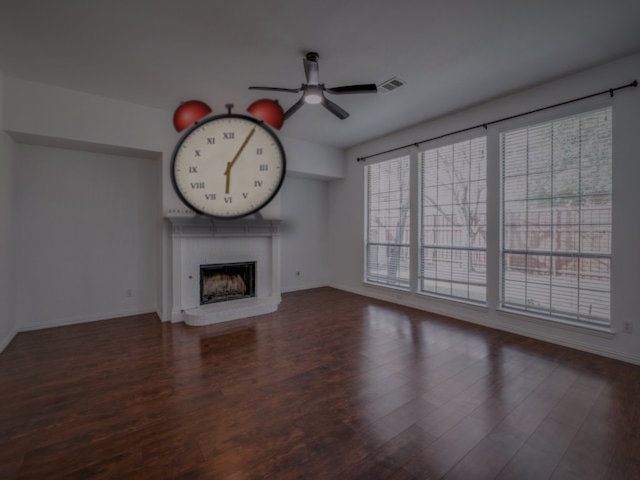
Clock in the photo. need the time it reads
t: 6:05
